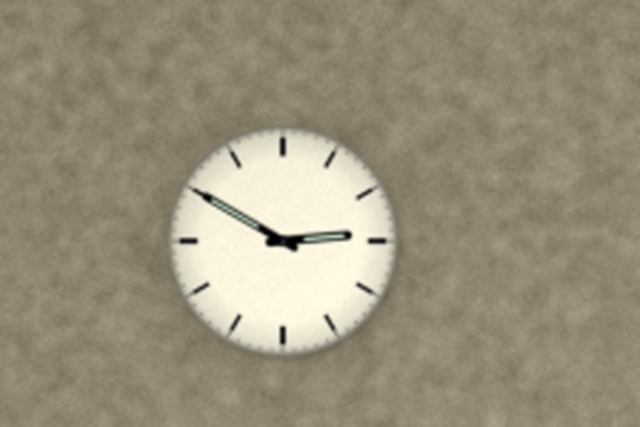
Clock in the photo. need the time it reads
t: 2:50
